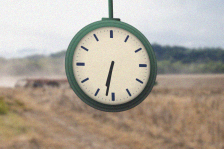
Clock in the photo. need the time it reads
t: 6:32
